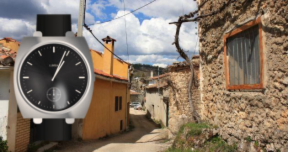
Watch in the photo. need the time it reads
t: 1:04
